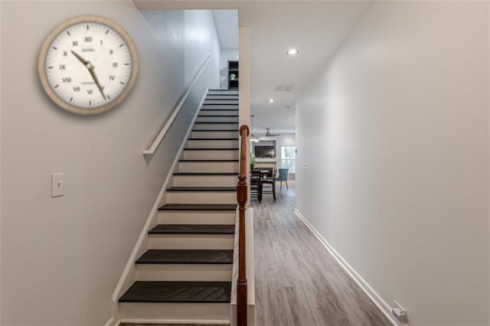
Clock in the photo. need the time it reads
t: 10:26
